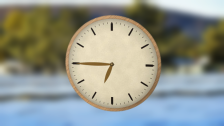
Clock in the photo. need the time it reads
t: 6:45
